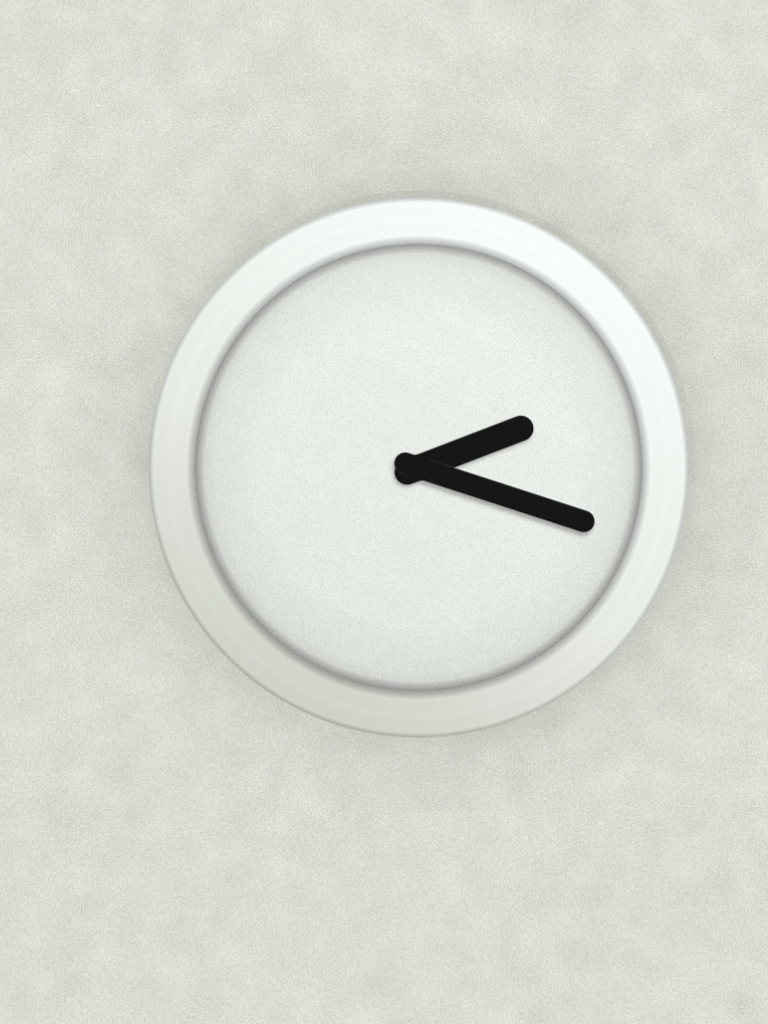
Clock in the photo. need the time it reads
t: 2:18
